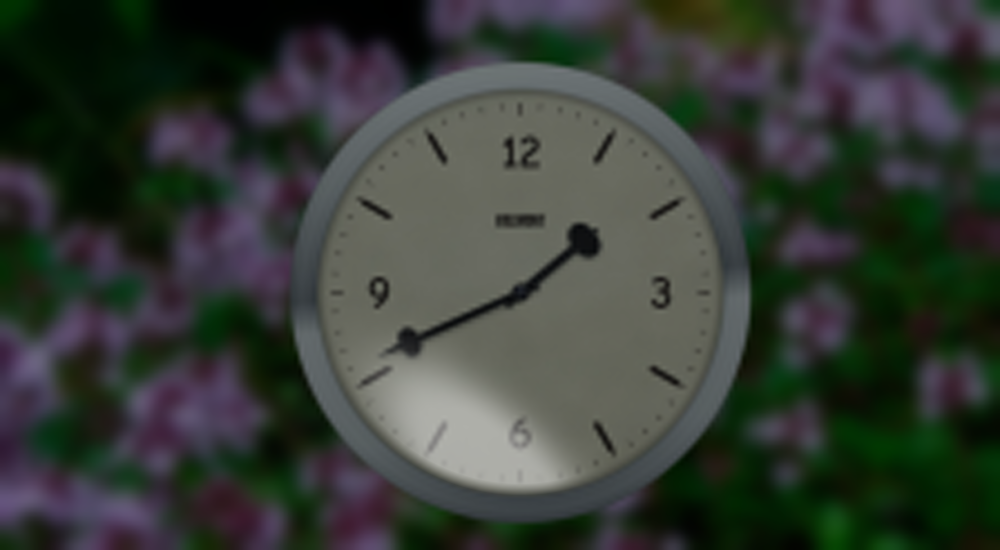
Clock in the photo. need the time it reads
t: 1:41
